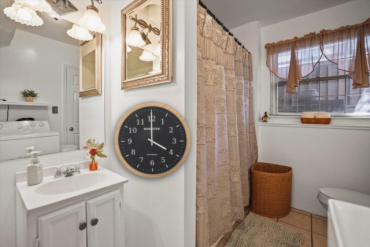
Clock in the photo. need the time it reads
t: 4:00
